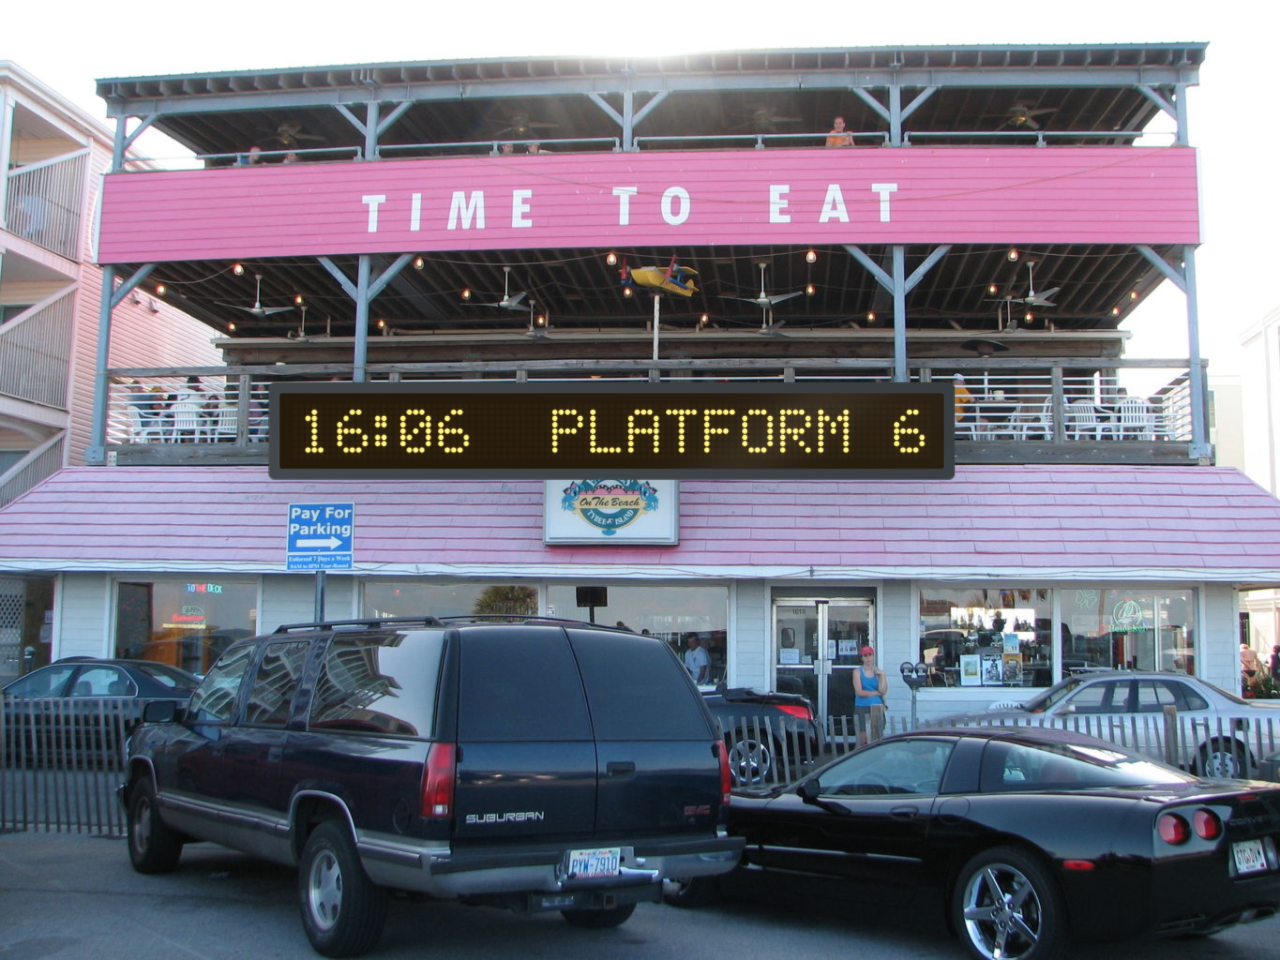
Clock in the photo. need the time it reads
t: 16:06
